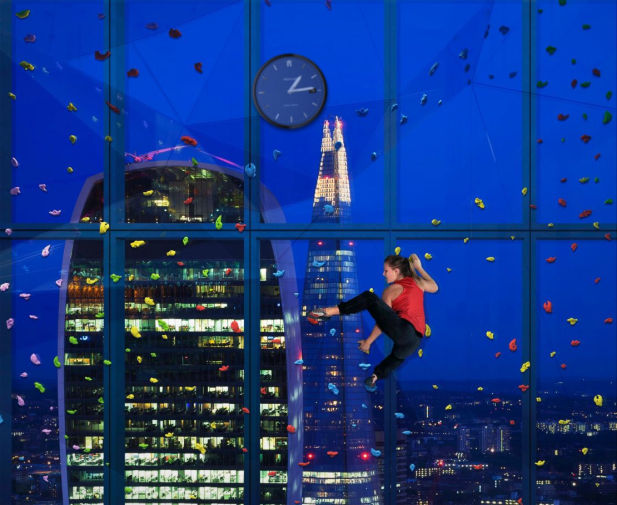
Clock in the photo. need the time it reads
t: 1:14
